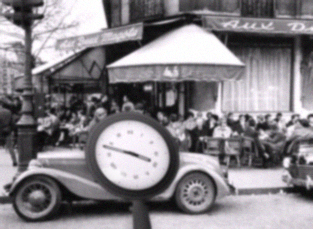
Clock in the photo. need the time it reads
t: 3:48
